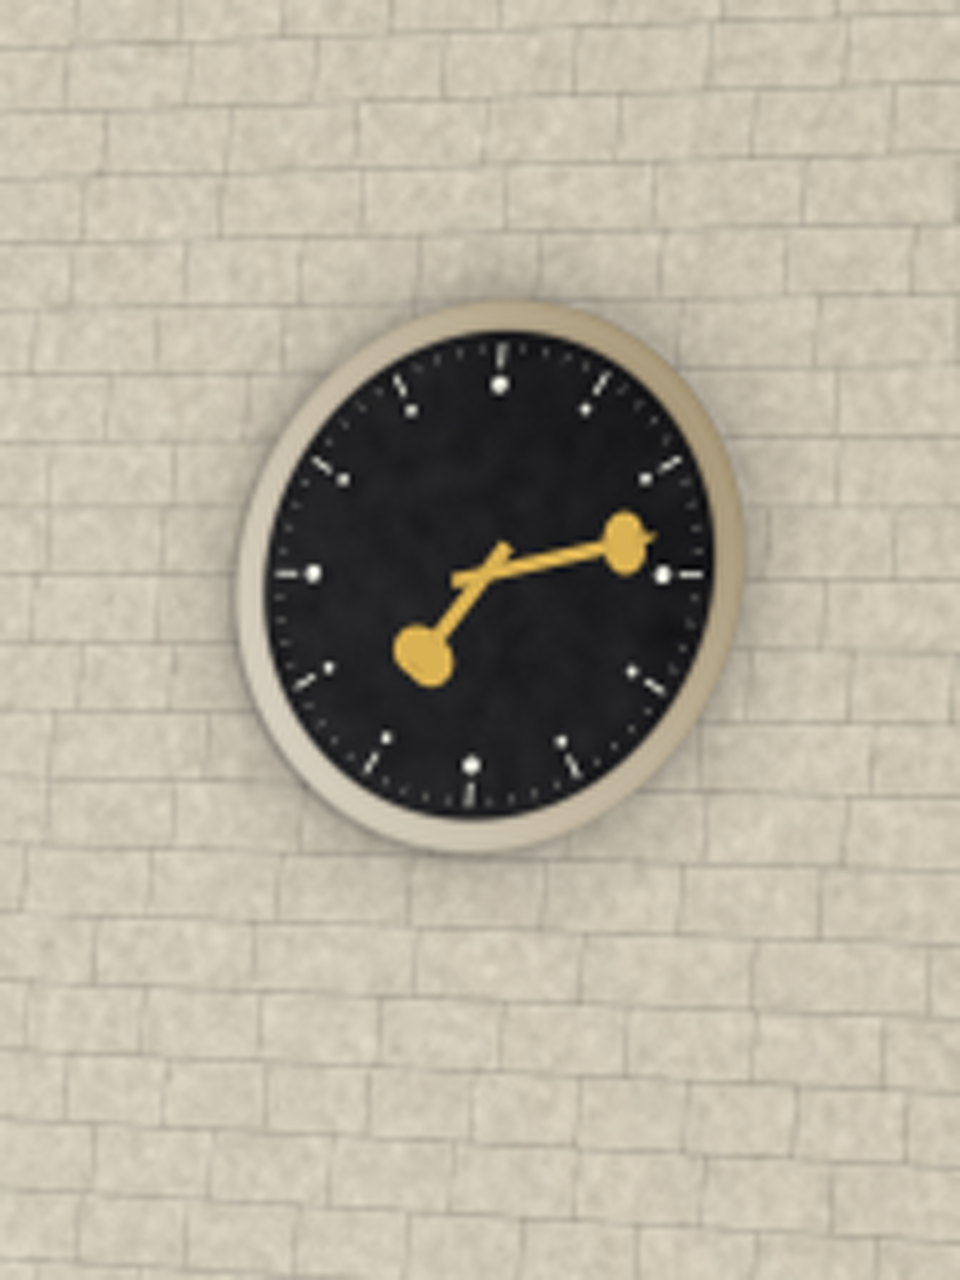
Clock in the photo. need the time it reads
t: 7:13
